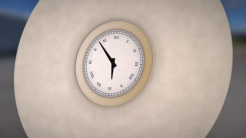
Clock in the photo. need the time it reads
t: 5:53
